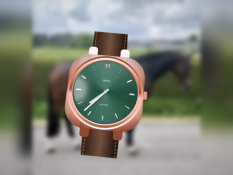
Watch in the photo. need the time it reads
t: 7:37
